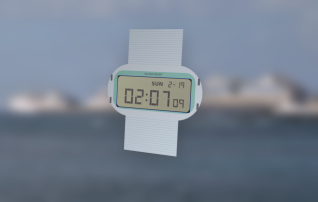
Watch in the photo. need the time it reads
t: 2:07:09
